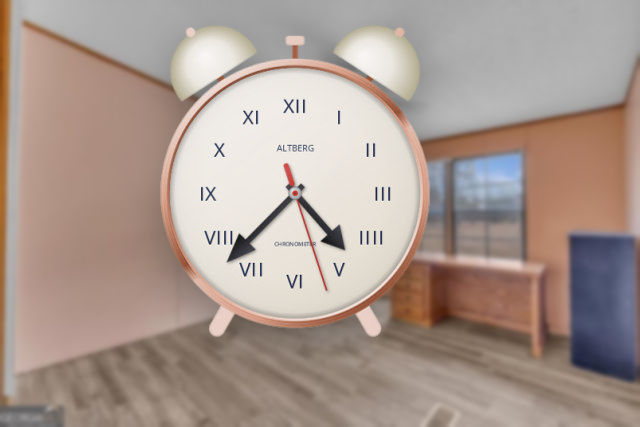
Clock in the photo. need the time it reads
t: 4:37:27
